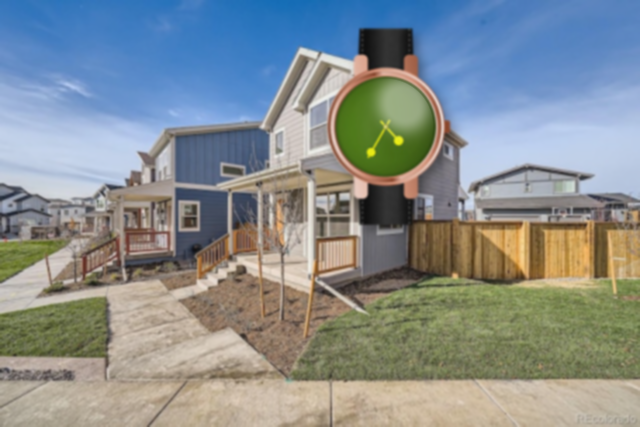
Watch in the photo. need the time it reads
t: 4:35
